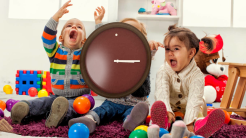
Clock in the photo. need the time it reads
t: 3:16
